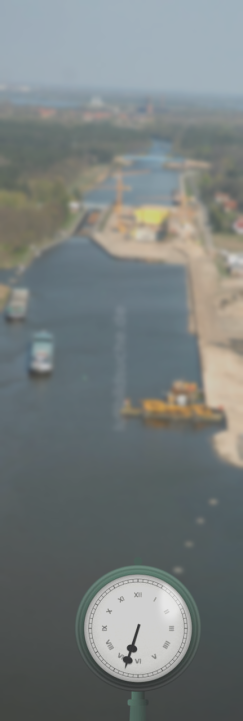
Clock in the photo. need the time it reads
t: 6:33
